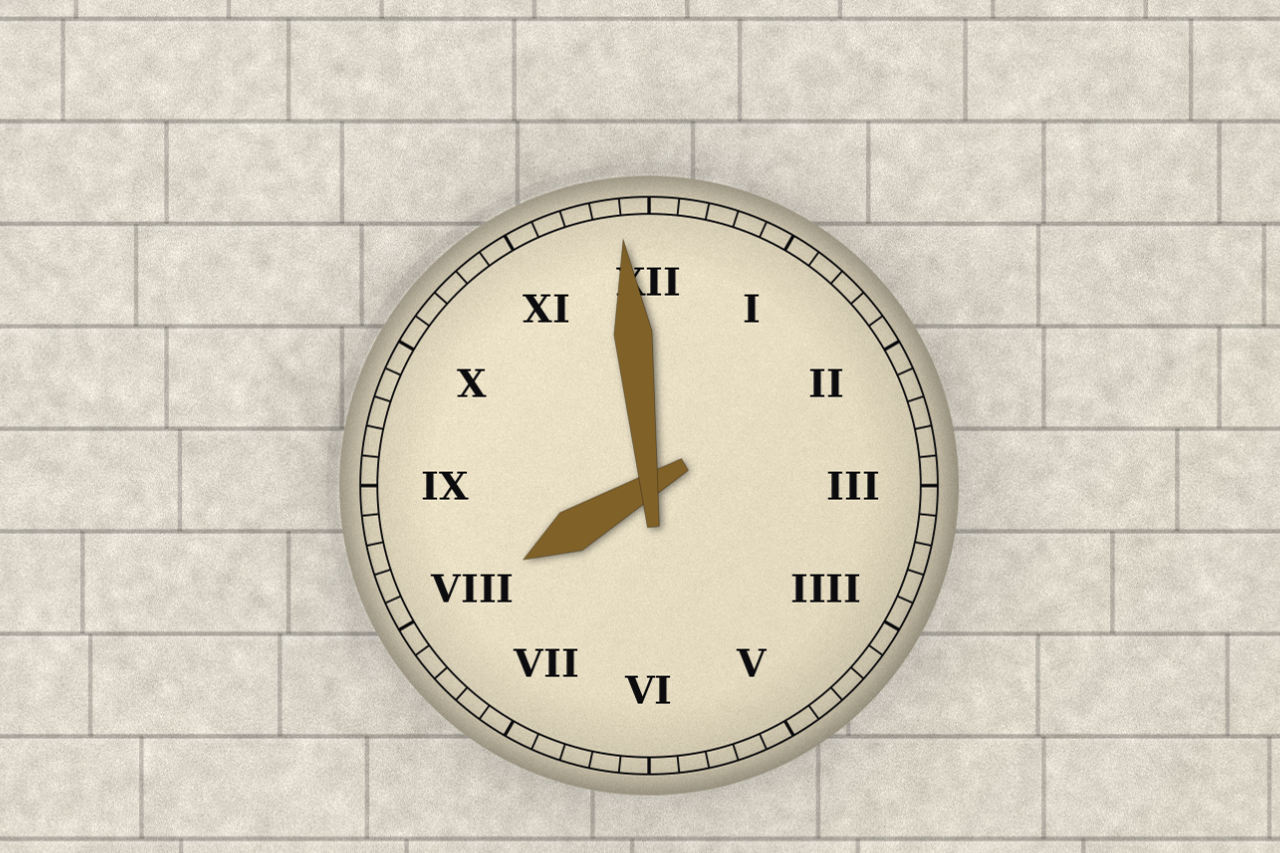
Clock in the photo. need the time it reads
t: 7:59
